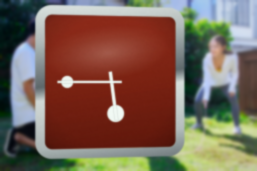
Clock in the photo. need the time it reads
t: 5:45
